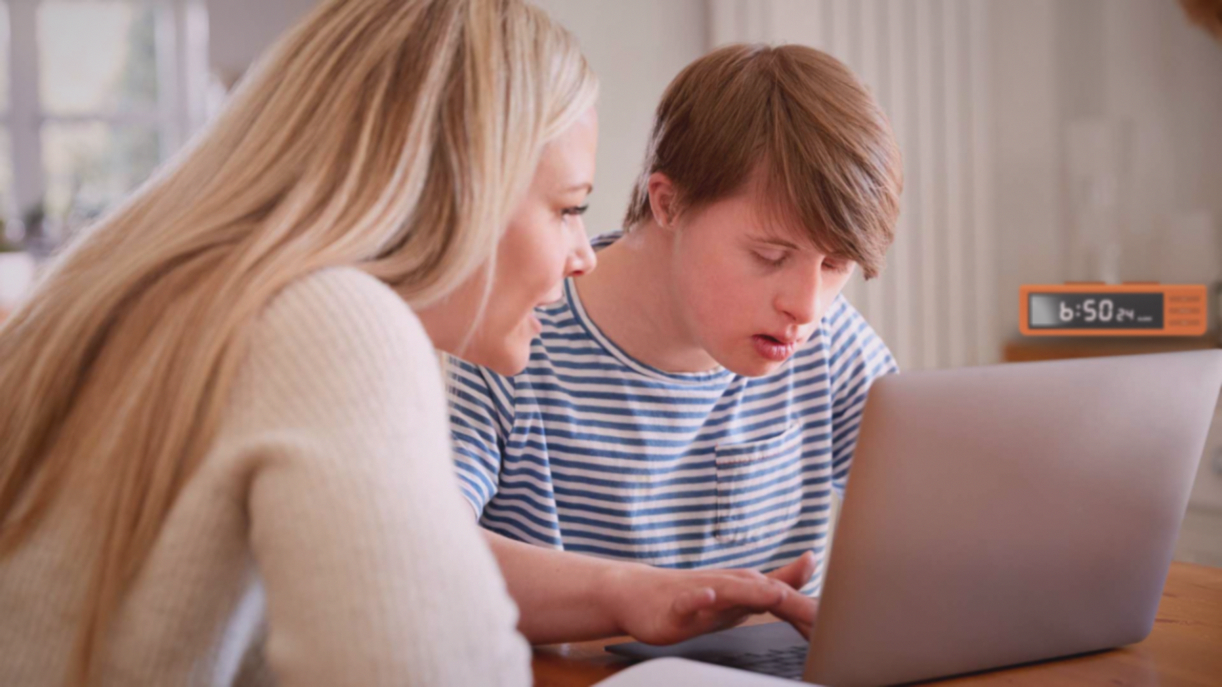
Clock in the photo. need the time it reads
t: 6:50
